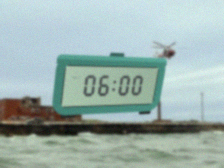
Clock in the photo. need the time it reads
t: 6:00
